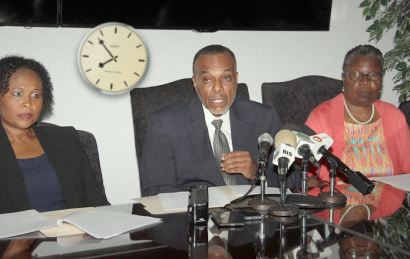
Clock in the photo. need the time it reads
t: 7:53
